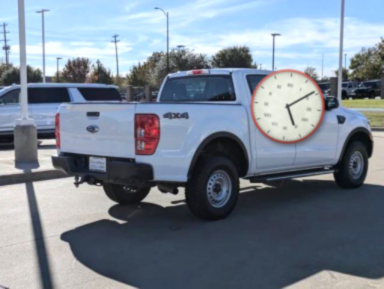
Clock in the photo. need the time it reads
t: 5:09
